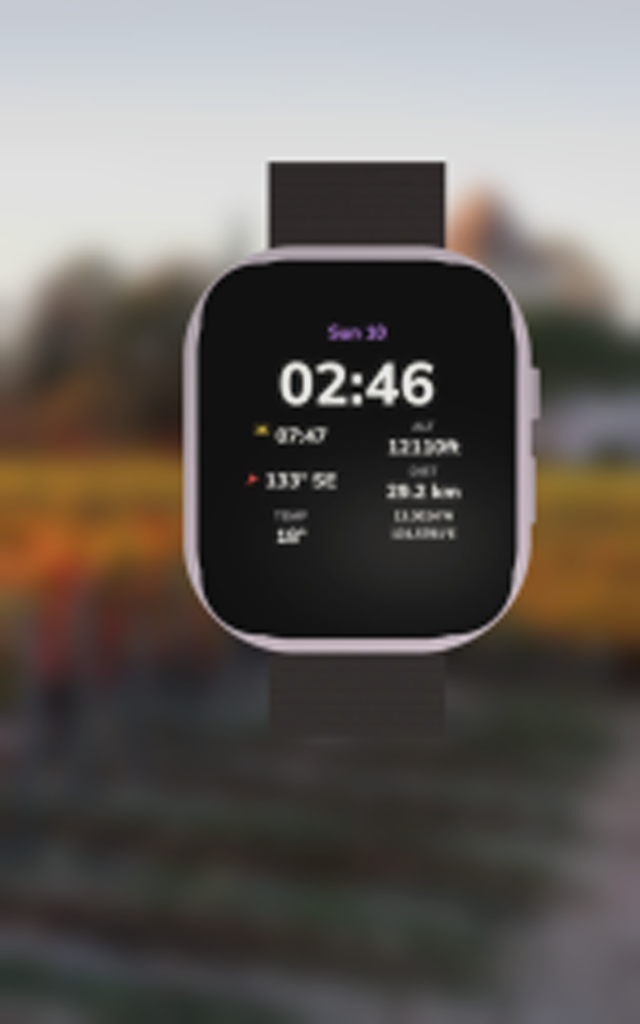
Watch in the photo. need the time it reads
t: 2:46
